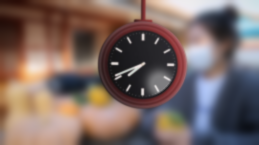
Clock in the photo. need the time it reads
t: 7:41
